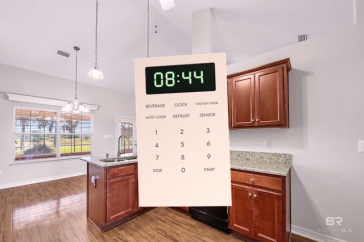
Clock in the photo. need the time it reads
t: 8:44
